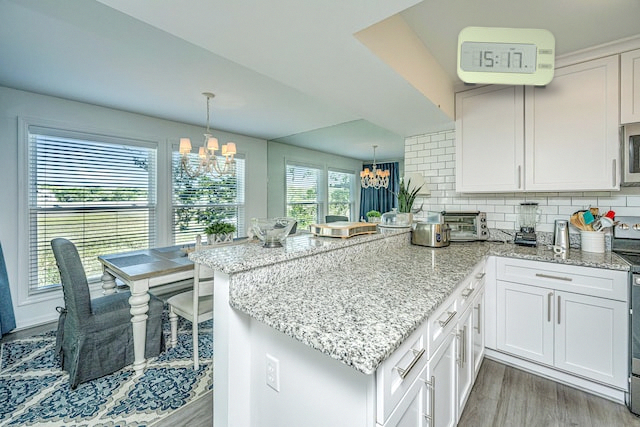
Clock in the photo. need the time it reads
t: 15:17
